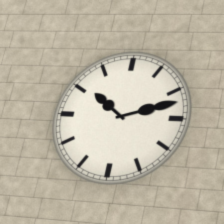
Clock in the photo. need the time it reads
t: 10:12
